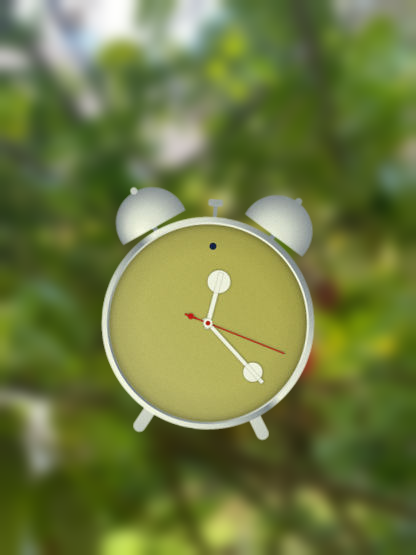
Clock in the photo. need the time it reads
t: 12:22:18
